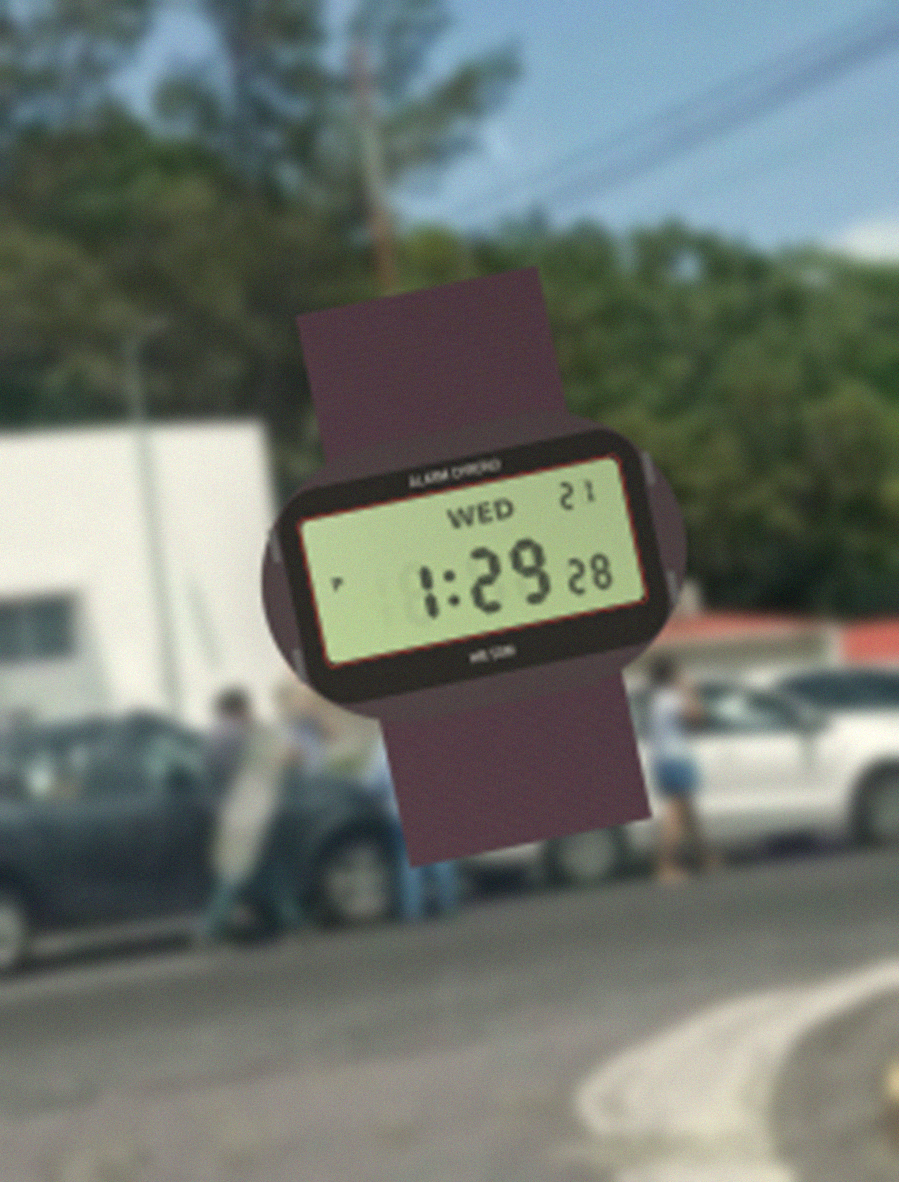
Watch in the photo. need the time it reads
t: 1:29:28
